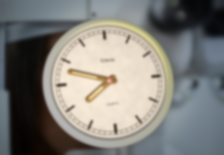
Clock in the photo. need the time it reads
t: 7:48
